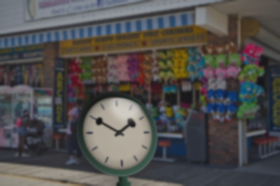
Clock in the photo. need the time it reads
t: 1:50
